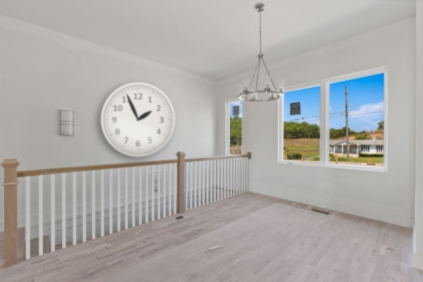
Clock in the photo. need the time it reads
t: 1:56
